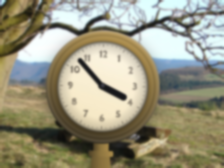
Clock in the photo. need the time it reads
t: 3:53
